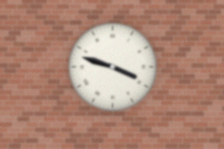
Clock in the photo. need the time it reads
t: 3:48
